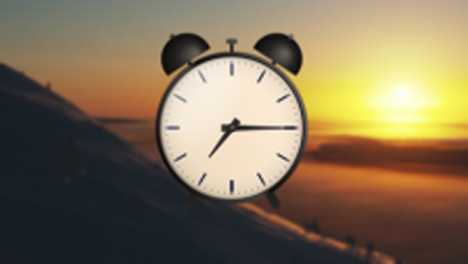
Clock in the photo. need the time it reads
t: 7:15
